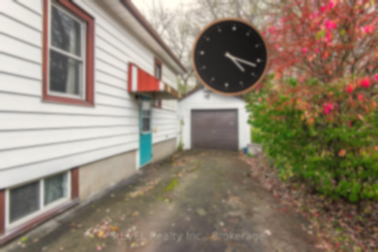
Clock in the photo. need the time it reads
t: 4:17
